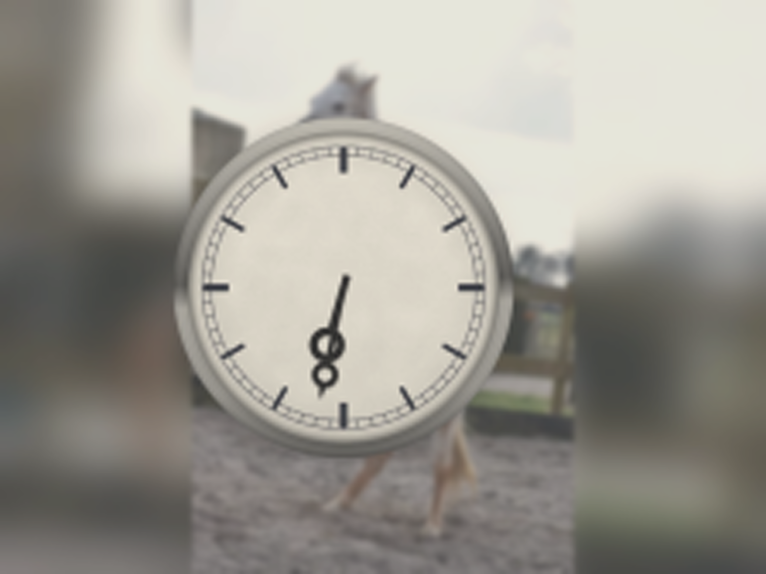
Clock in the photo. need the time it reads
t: 6:32
